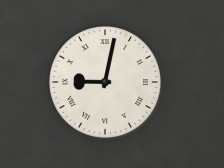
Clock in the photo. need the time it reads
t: 9:02
